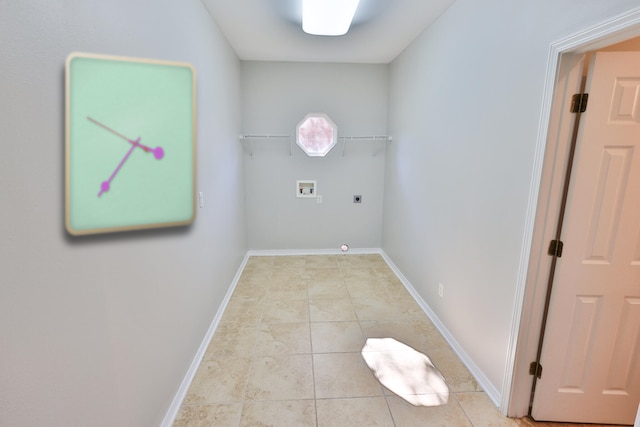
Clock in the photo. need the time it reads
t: 3:36:49
